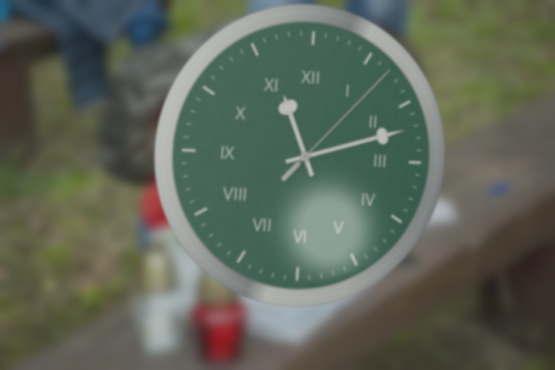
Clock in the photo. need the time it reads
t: 11:12:07
